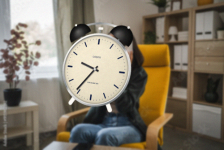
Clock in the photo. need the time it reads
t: 9:36
